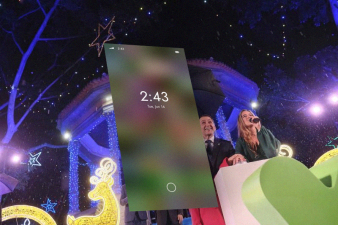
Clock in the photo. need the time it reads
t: 2:43
